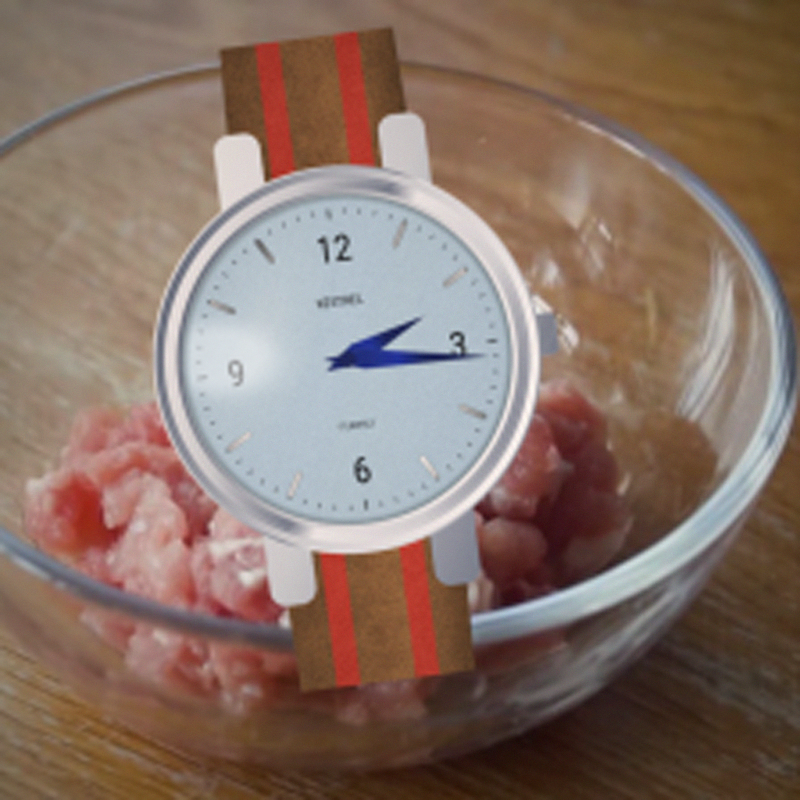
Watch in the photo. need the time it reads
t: 2:16
